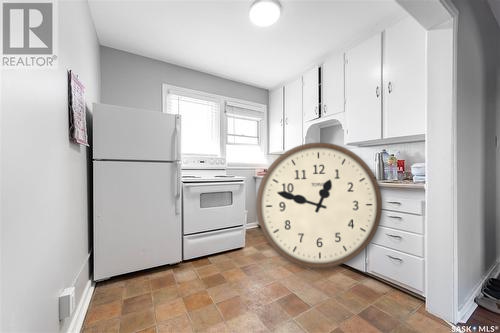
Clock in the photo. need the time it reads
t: 12:48
